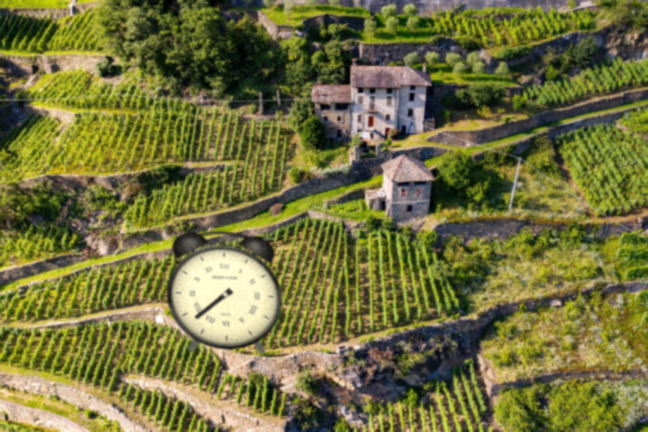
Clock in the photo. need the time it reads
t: 7:38
